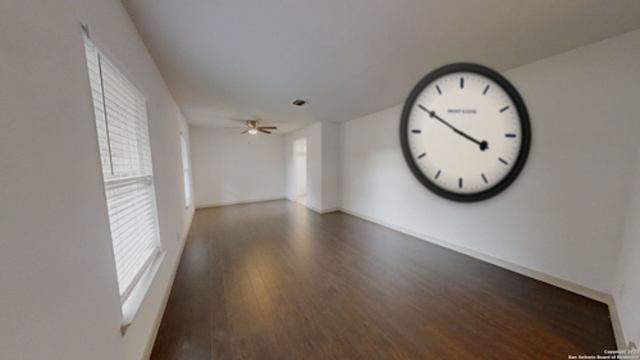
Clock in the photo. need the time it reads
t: 3:50
